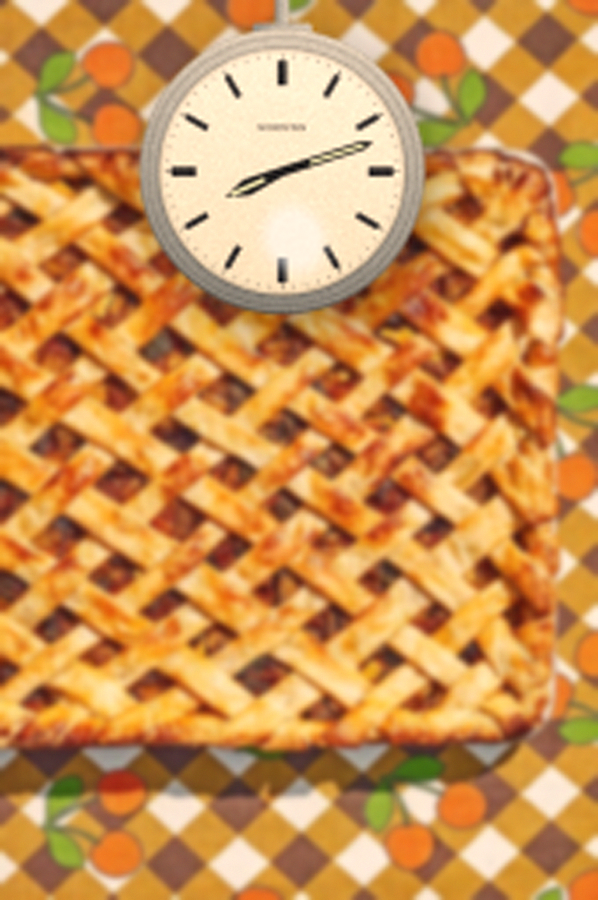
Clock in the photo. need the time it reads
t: 8:12
